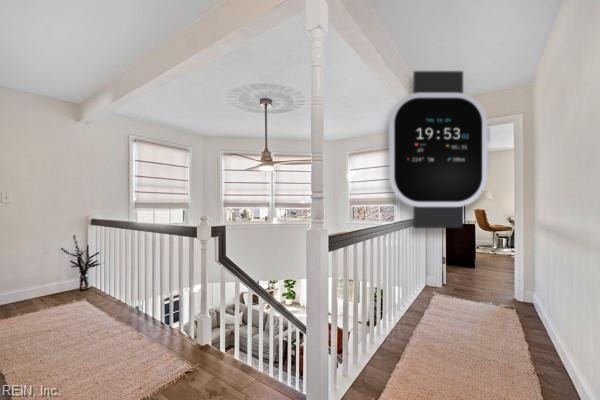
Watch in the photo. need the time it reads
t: 19:53
